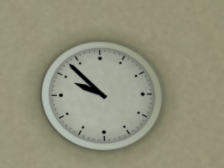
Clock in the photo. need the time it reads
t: 9:53
